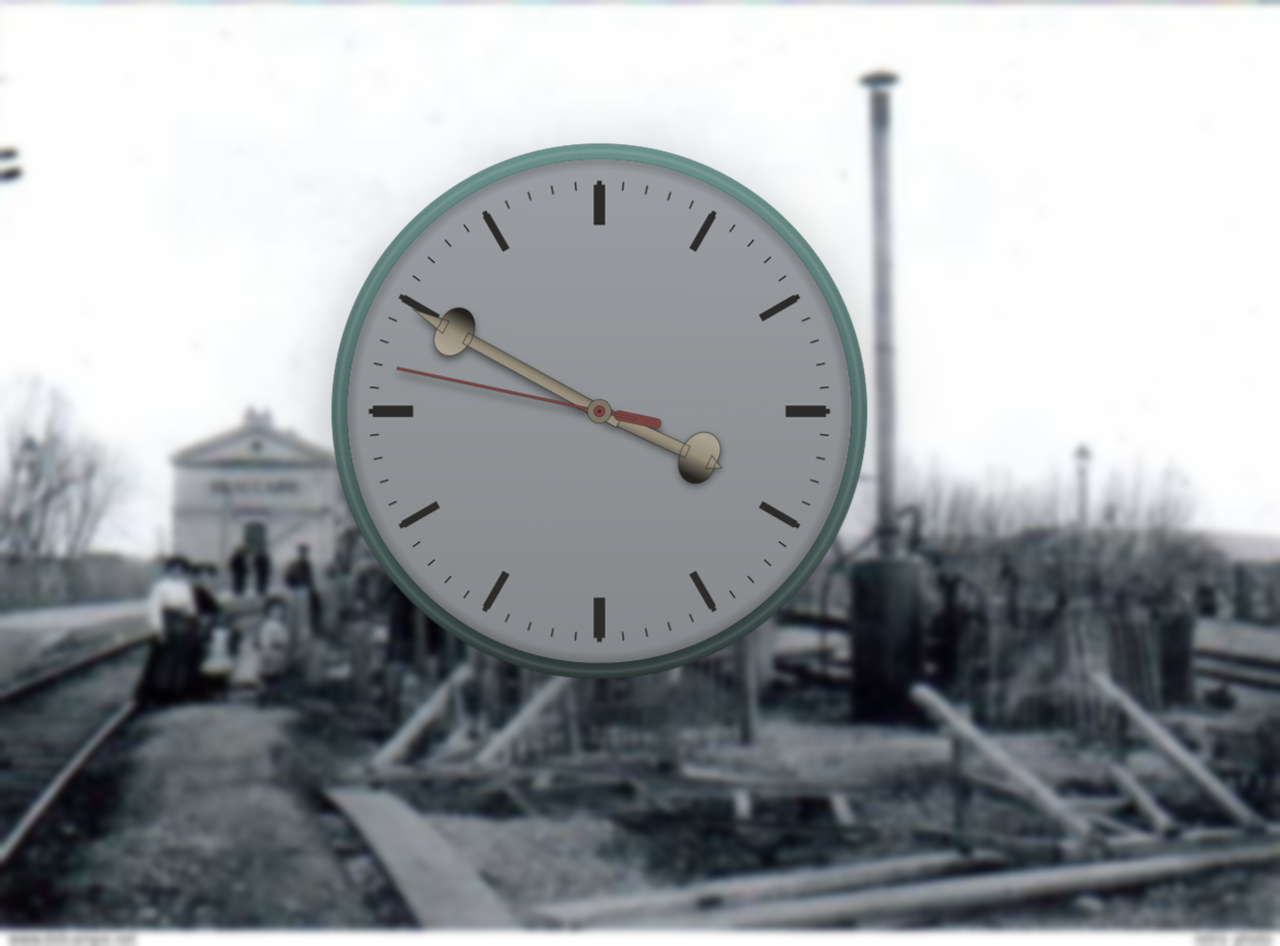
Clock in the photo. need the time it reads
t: 3:49:47
